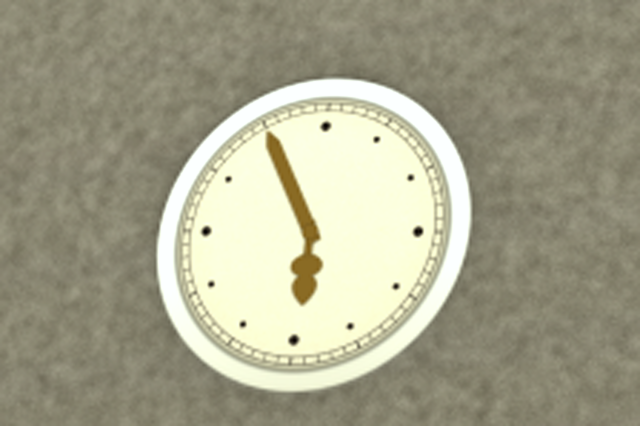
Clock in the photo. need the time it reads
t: 5:55
